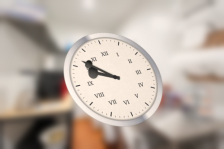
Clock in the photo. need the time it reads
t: 9:52
